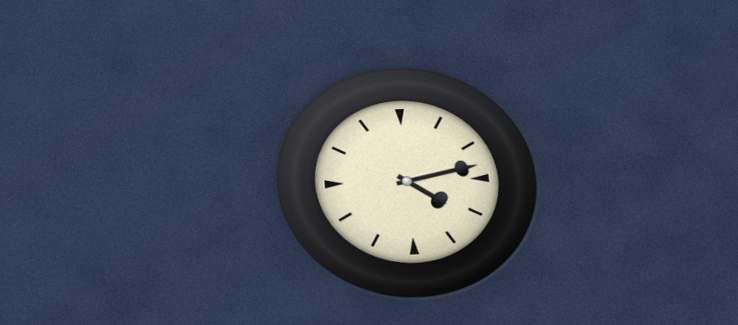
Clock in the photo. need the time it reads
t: 4:13
